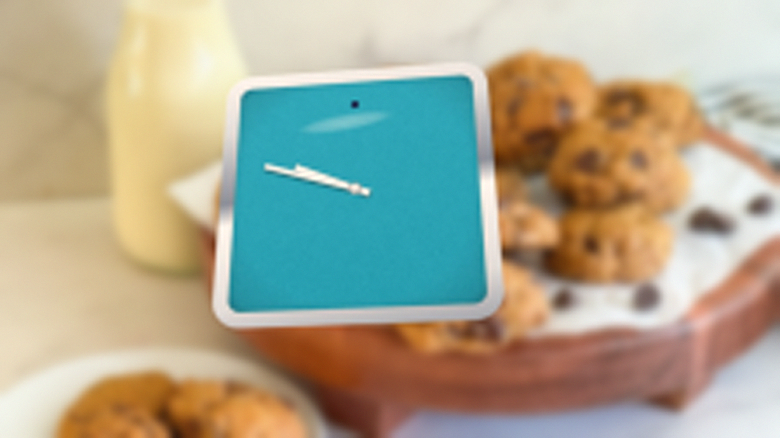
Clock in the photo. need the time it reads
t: 9:48
